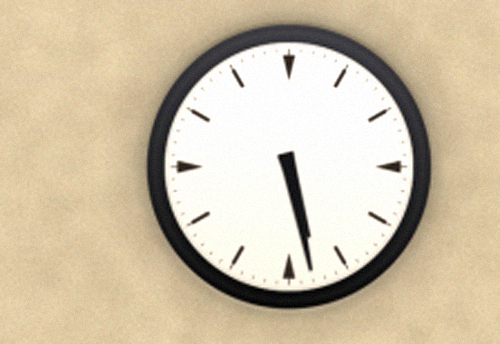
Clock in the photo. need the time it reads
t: 5:28
